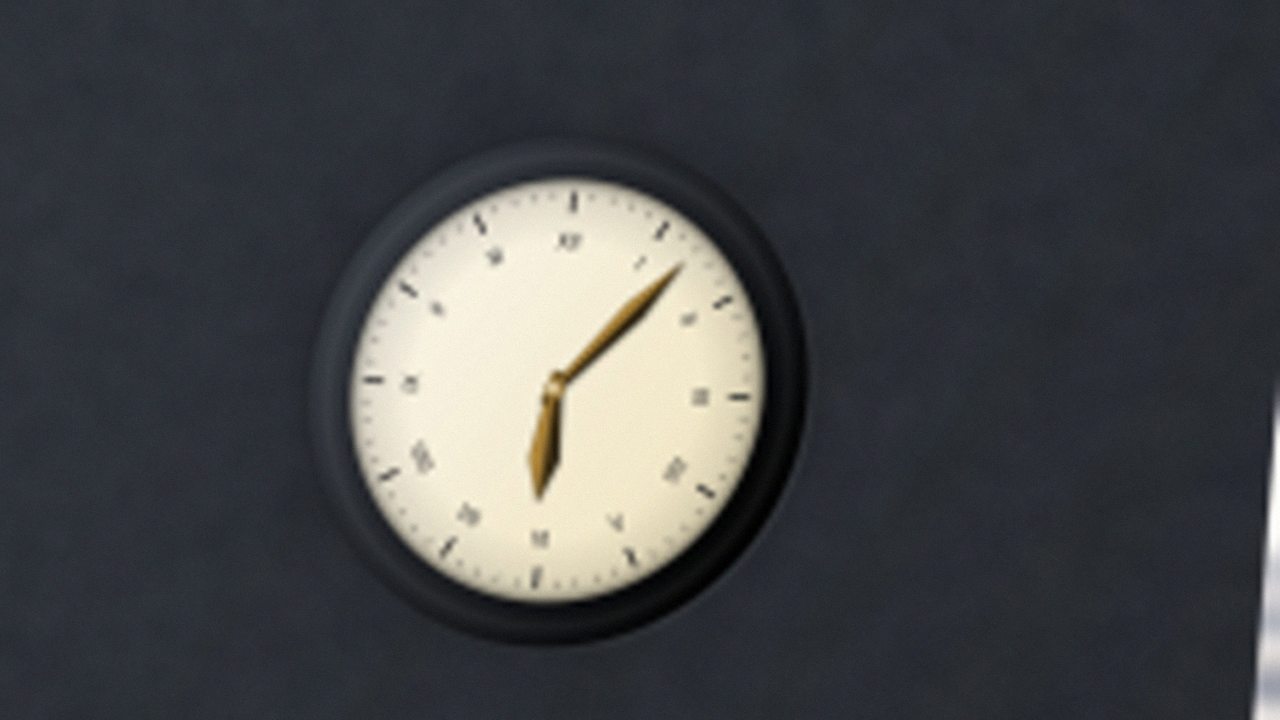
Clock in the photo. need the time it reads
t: 6:07
